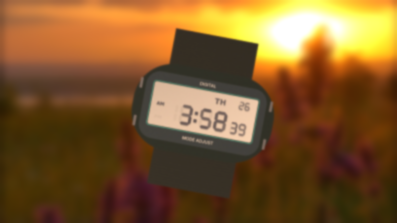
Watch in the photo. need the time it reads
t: 3:58:39
